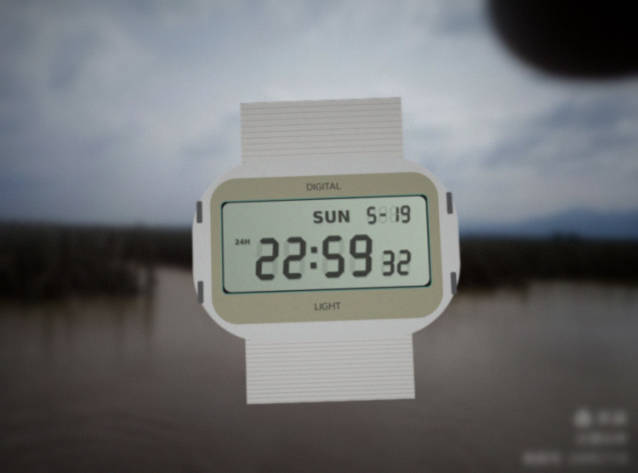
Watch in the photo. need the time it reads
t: 22:59:32
